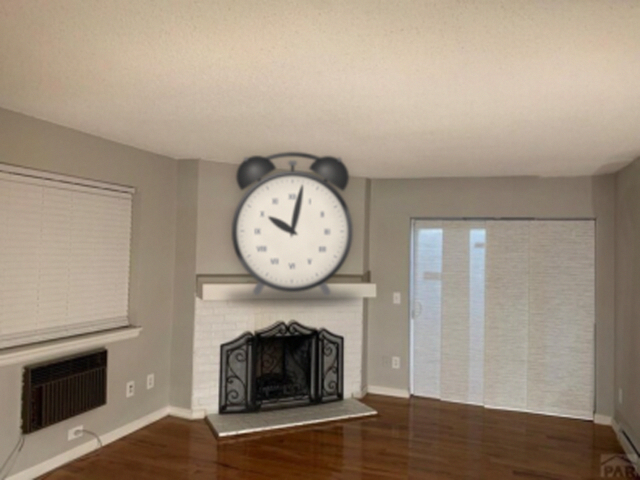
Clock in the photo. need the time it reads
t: 10:02
